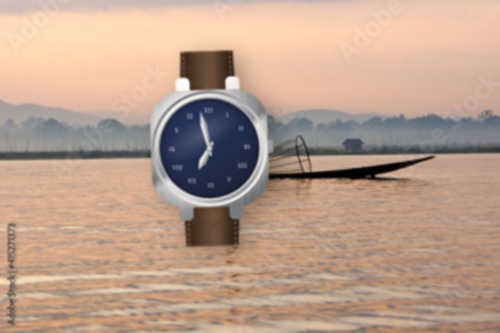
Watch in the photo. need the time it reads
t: 6:58
